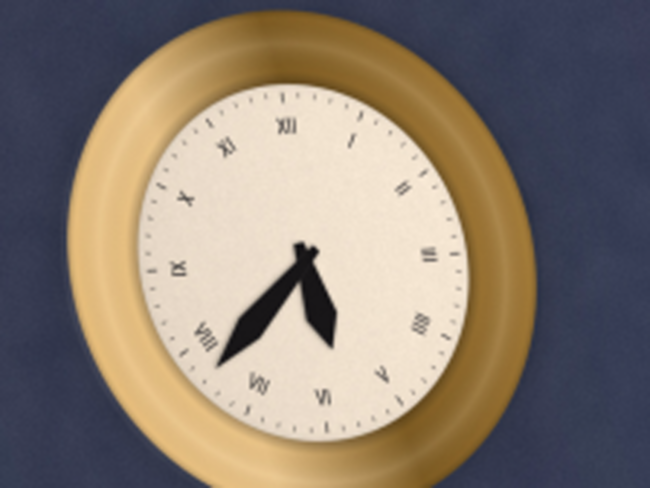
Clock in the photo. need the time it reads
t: 5:38
